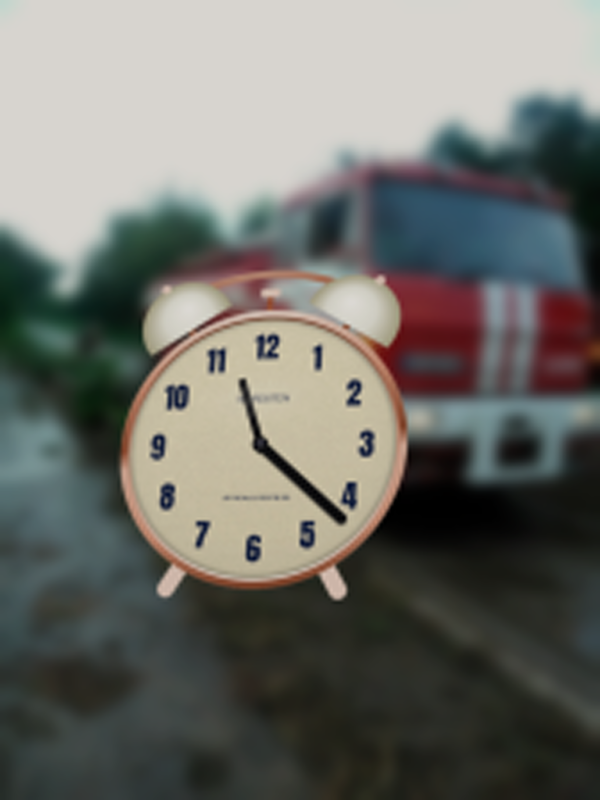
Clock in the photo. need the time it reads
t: 11:22
